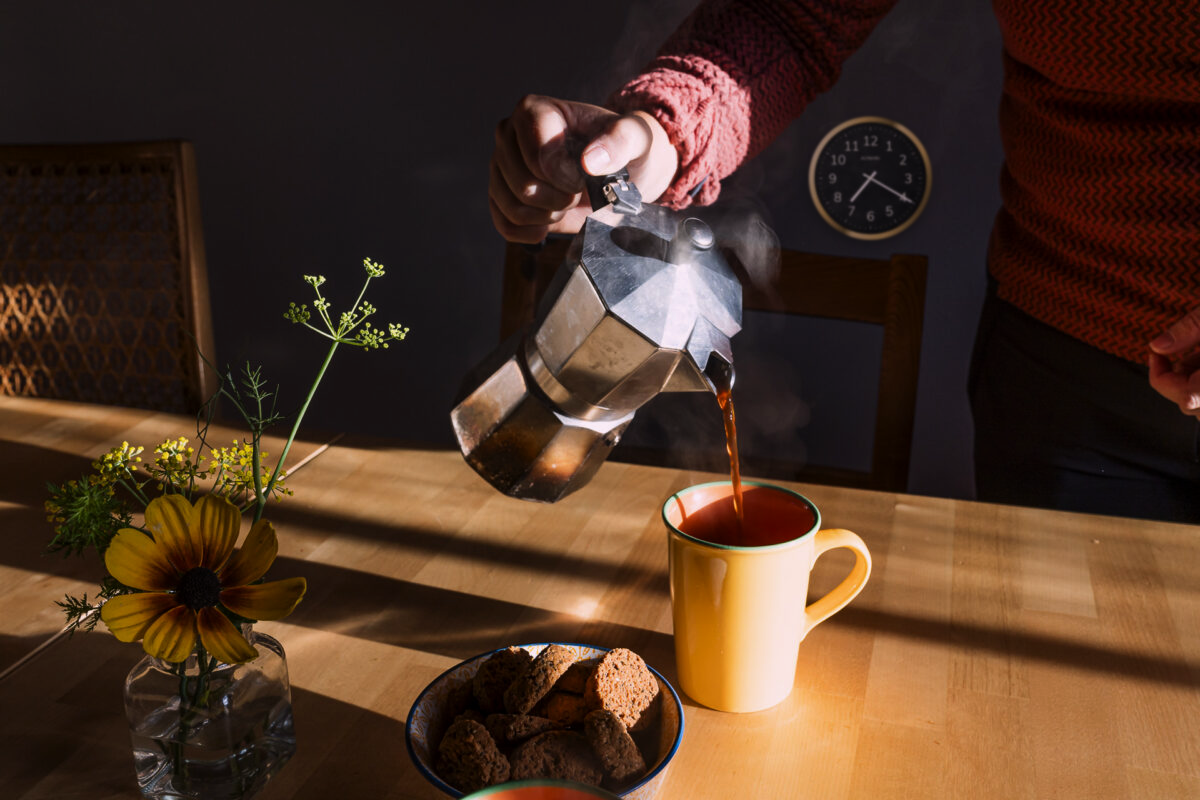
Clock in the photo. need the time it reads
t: 7:20
